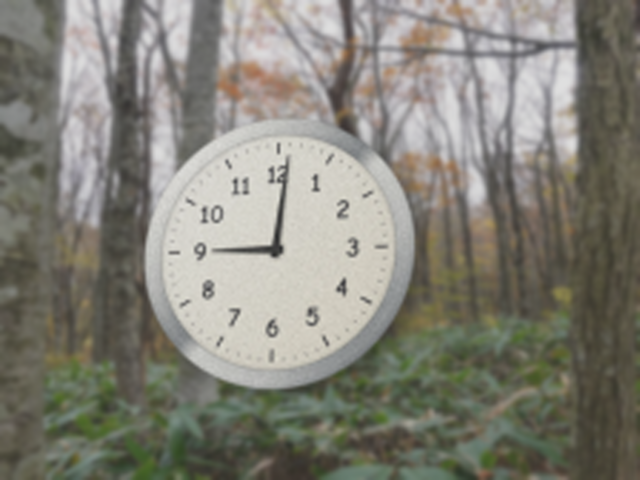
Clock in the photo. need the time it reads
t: 9:01
